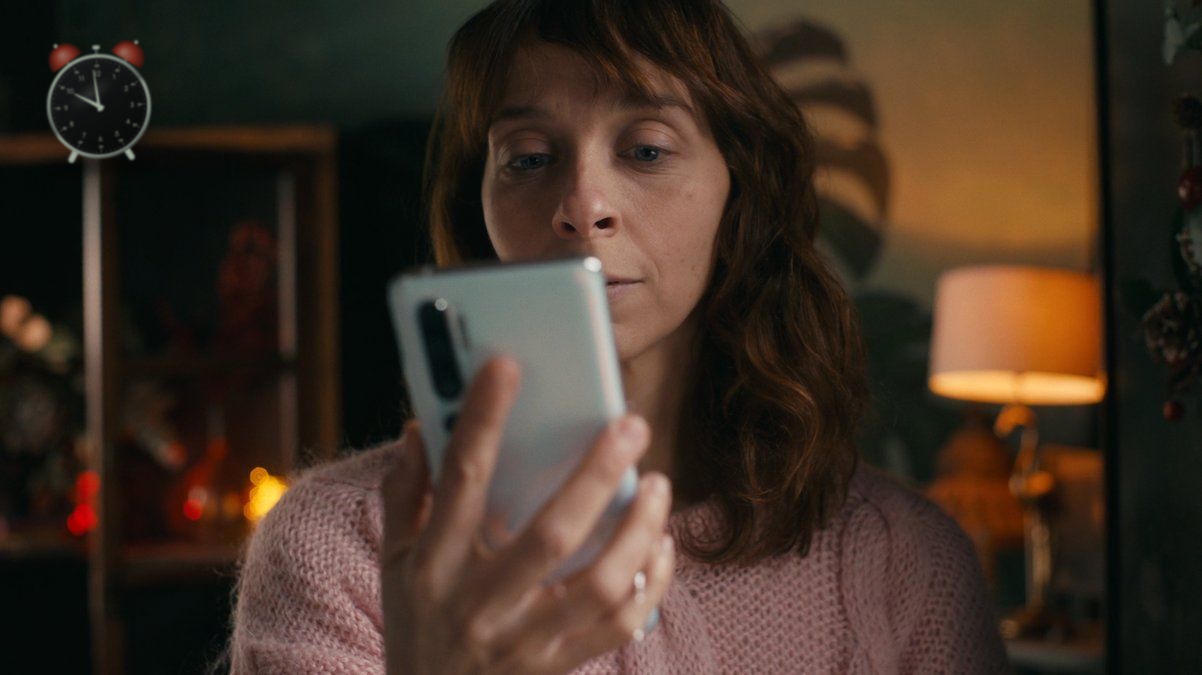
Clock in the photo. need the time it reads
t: 9:59
